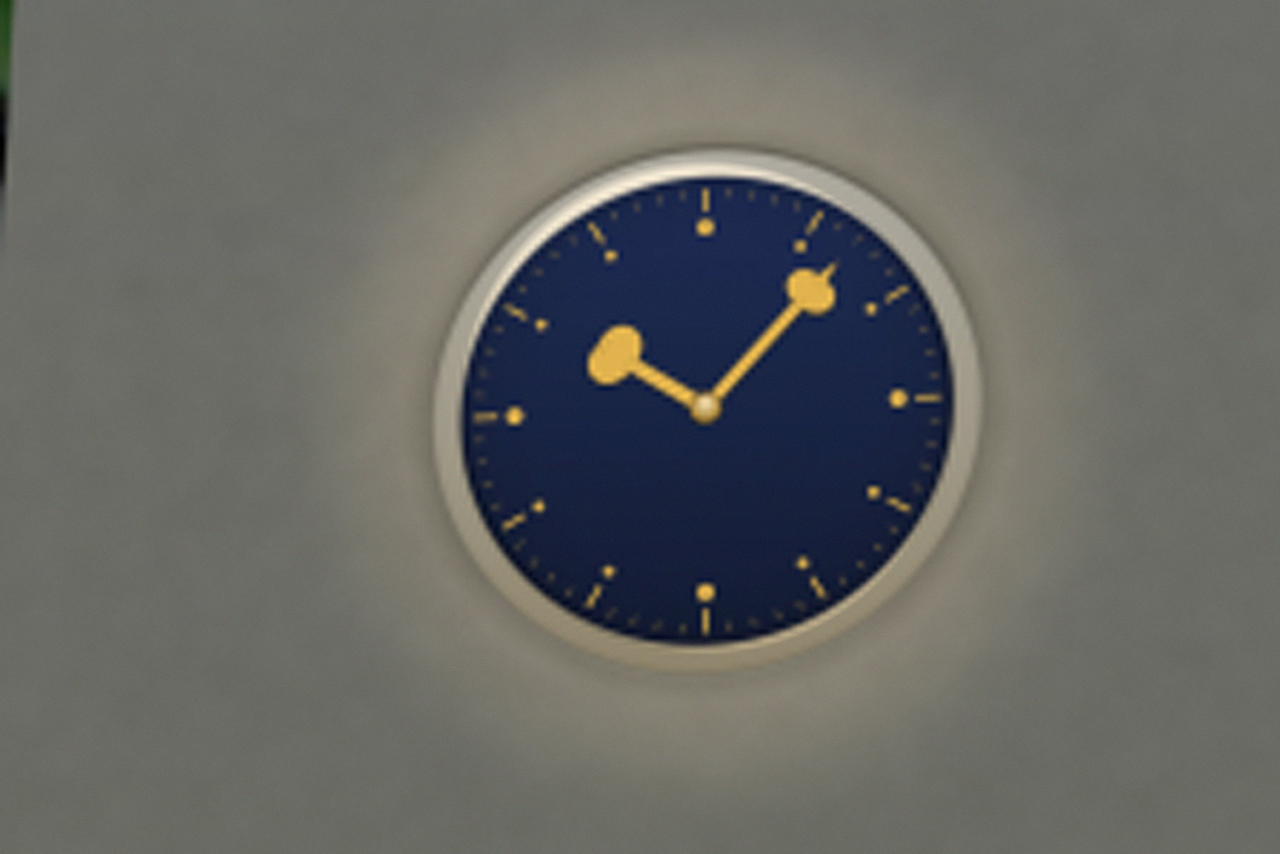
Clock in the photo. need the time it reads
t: 10:07
